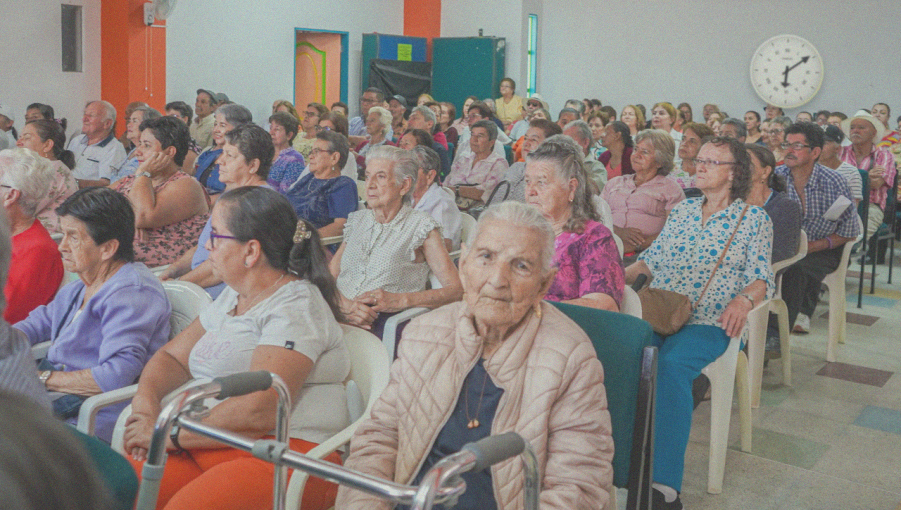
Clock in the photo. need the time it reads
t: 6:09
